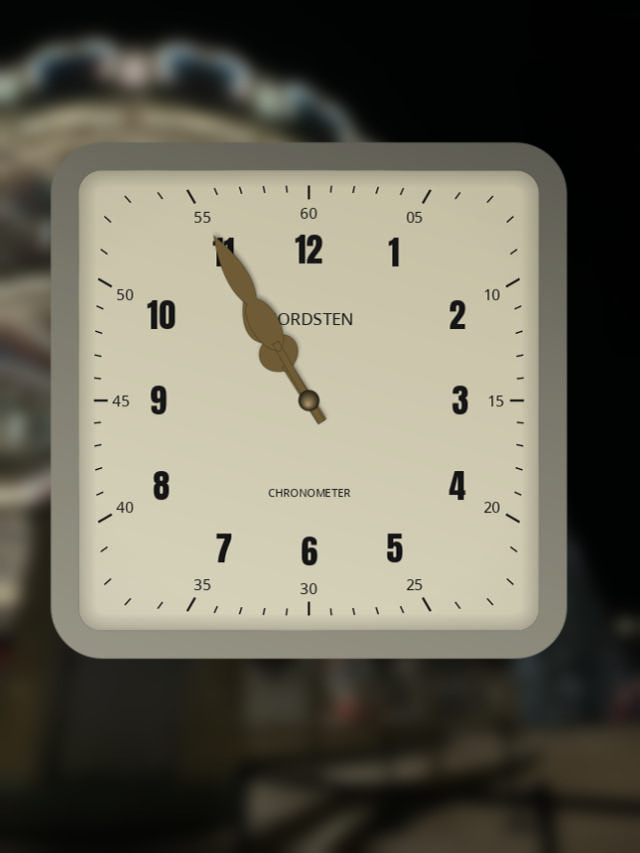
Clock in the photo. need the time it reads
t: 10:55
